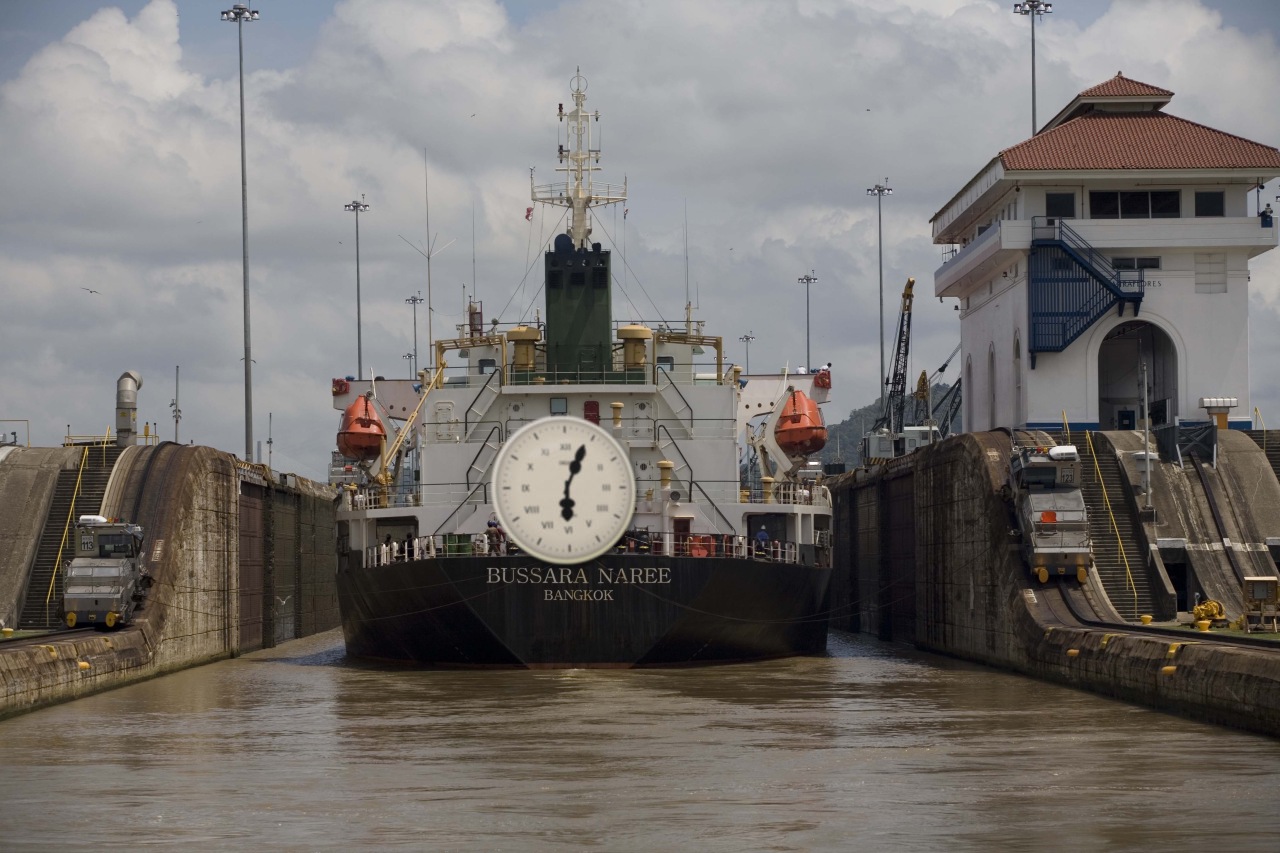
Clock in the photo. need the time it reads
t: 6:04
